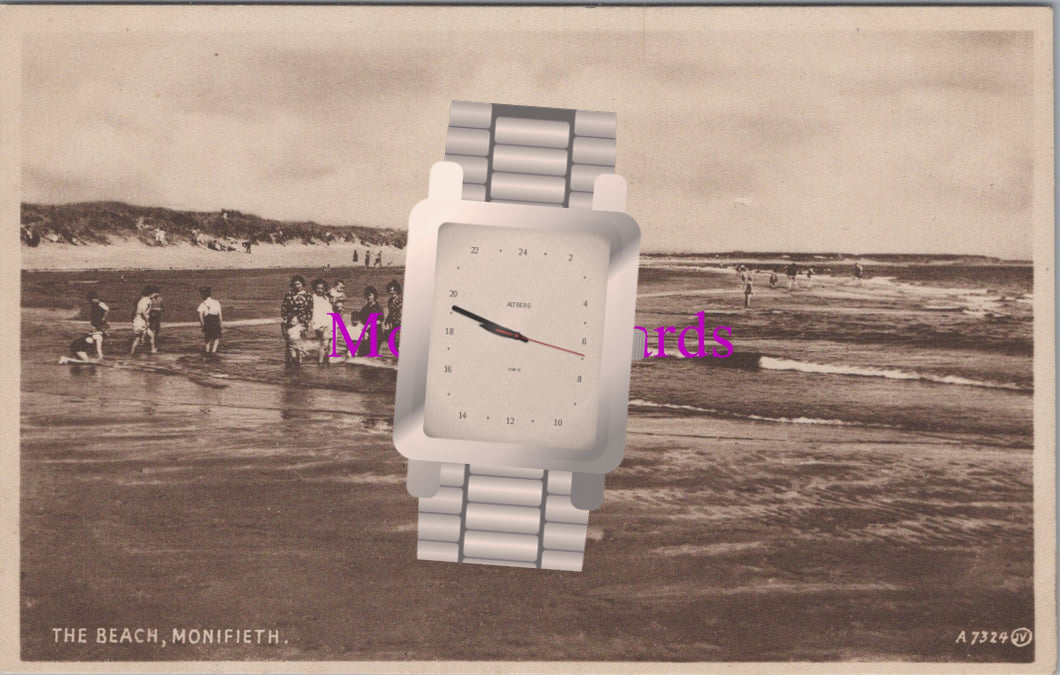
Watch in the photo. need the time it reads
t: 18:48:17
